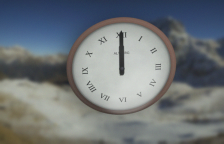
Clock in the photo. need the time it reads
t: 12:00
